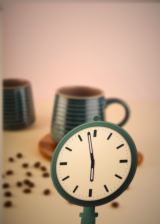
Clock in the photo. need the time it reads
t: 5:58
